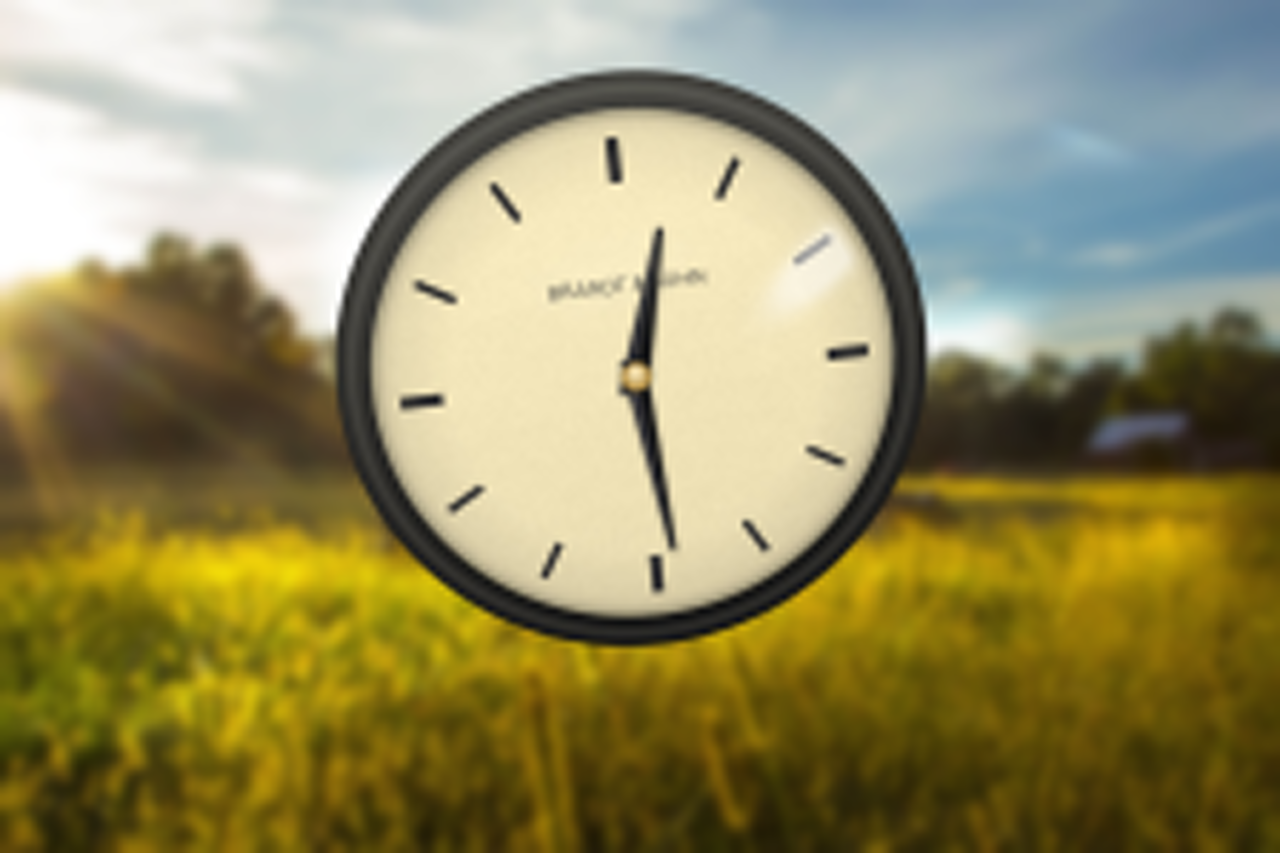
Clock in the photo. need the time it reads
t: 12:29
